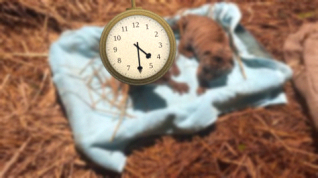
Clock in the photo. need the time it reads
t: 4:30
